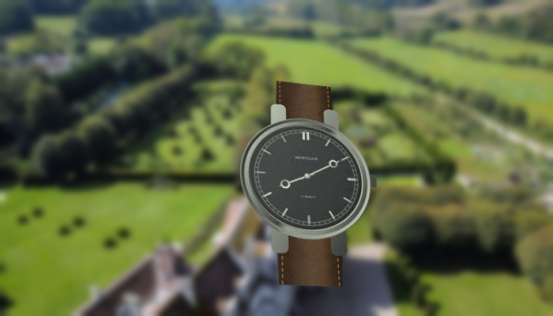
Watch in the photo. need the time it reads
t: 8:10
